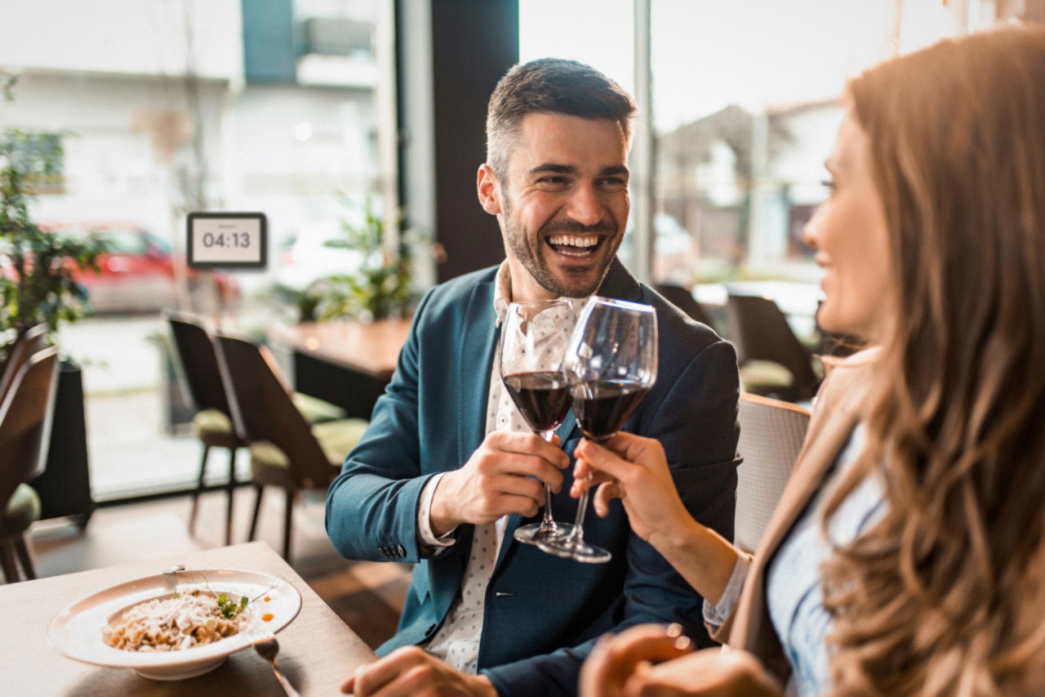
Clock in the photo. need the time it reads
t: 4:13
